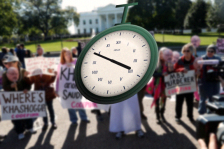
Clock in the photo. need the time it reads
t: 3:49
